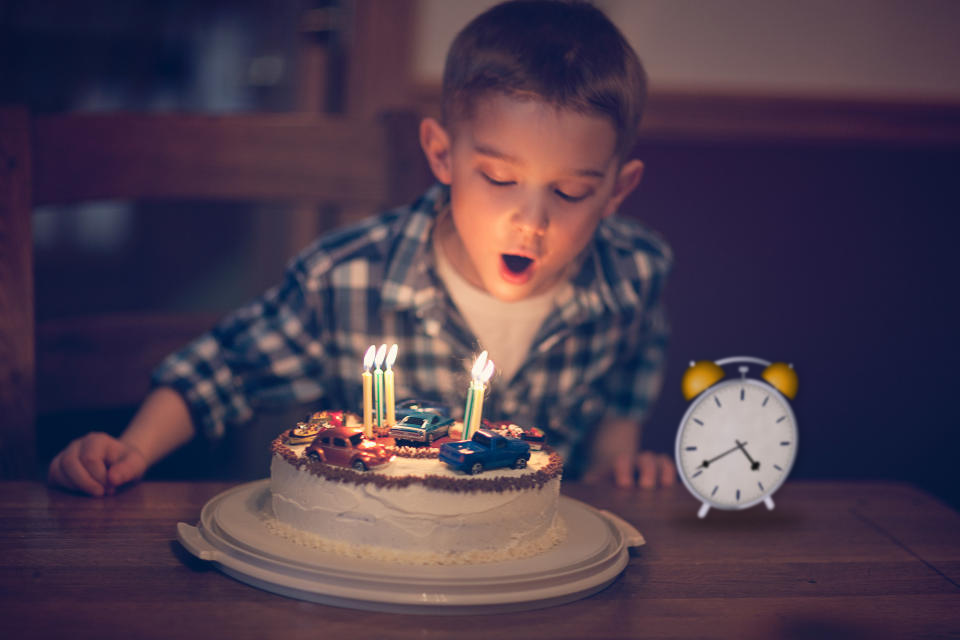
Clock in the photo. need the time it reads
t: 4:41
